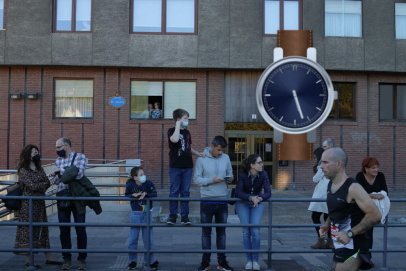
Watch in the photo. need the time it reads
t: 5:27
